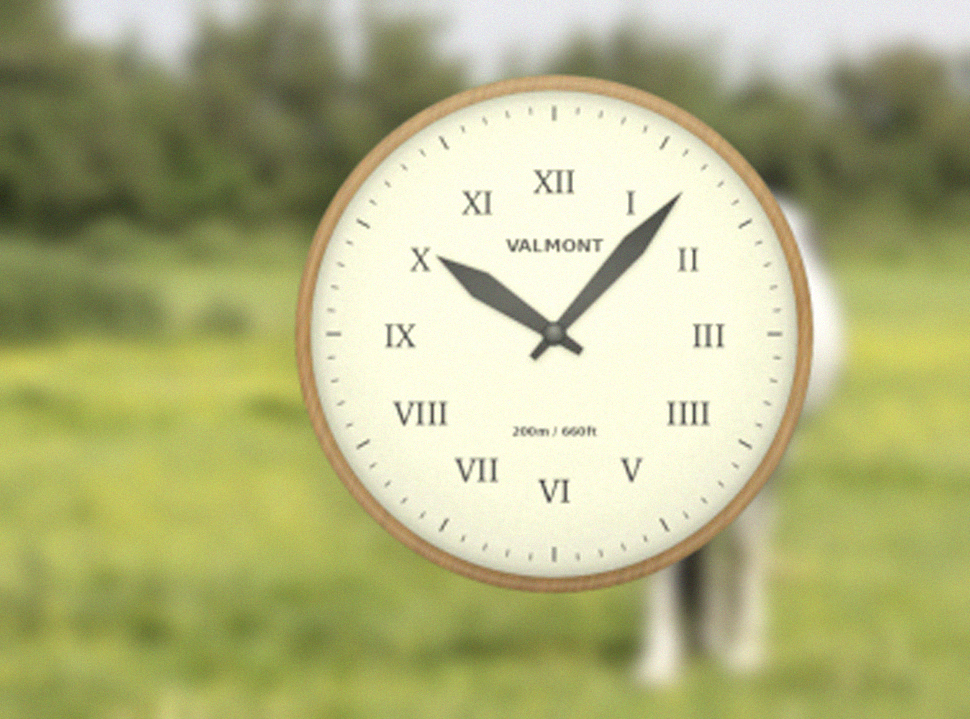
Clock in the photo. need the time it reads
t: 10:07
